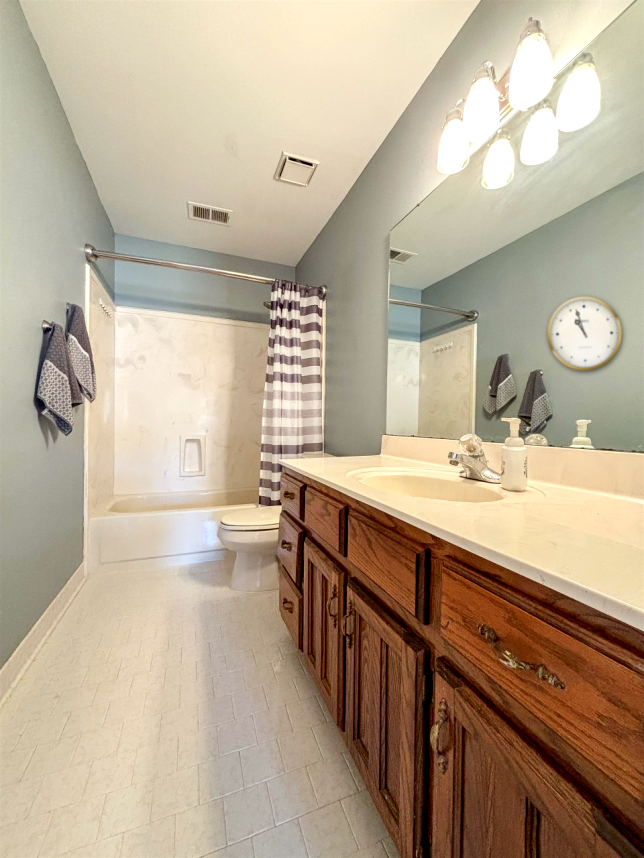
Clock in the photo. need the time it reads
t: 10:57
